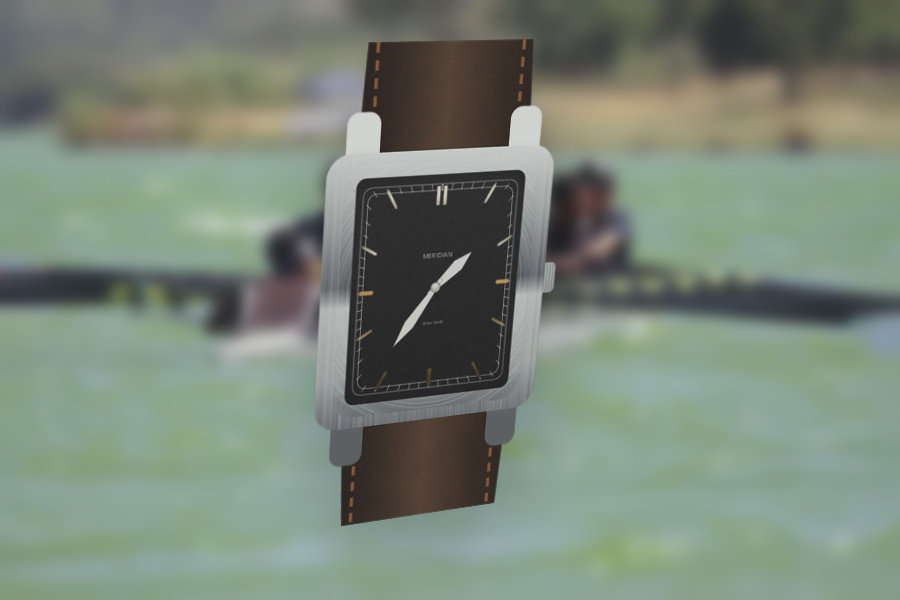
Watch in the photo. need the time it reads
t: 1:36
